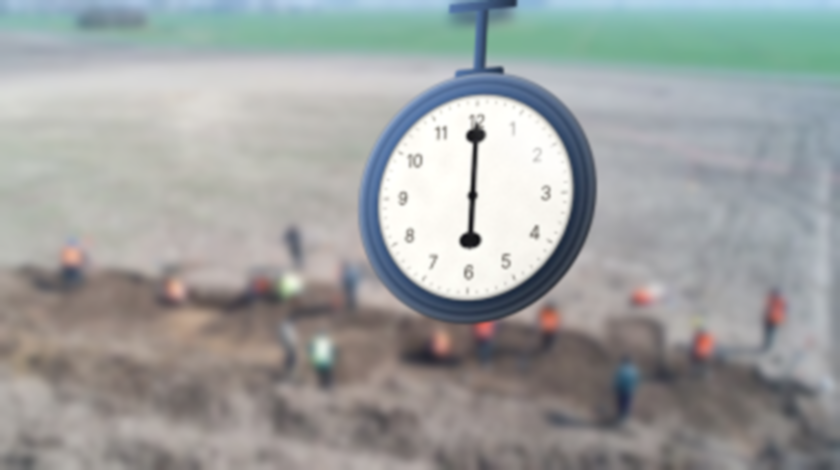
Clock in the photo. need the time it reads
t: 6:00
